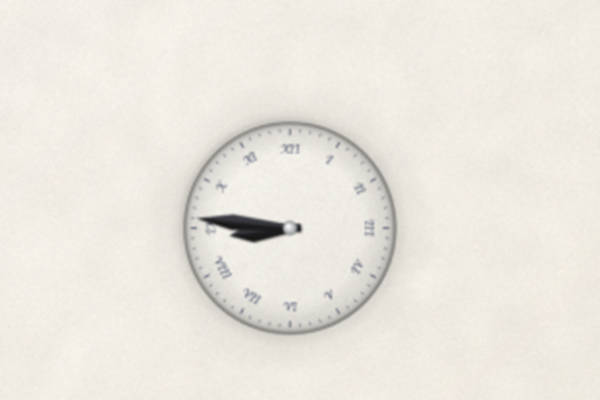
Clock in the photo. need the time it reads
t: 8:46
